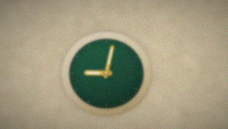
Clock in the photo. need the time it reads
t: 9:02
